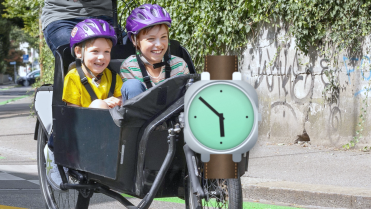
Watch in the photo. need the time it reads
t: 5:52
